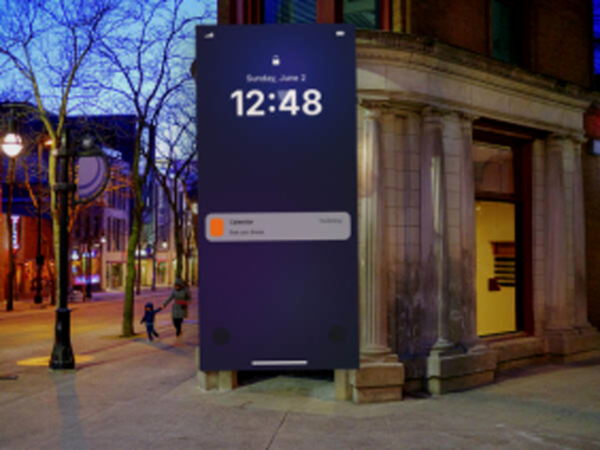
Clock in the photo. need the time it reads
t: 12:48
